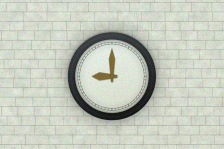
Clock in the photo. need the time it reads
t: 9:00
